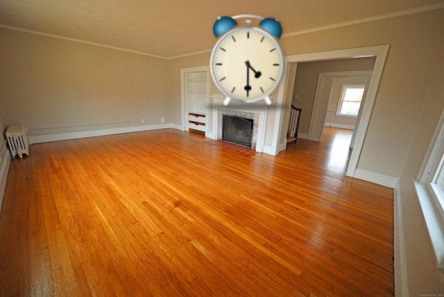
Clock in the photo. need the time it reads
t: 4:30
